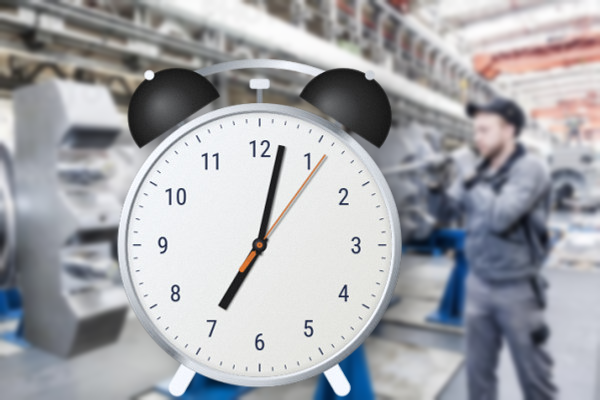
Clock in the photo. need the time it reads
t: 7:02:06
